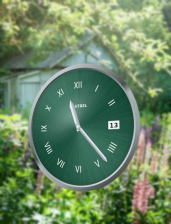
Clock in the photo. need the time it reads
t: 11:23
